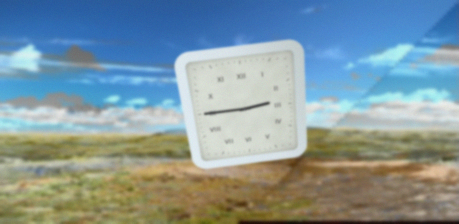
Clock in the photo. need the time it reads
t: 2:45
